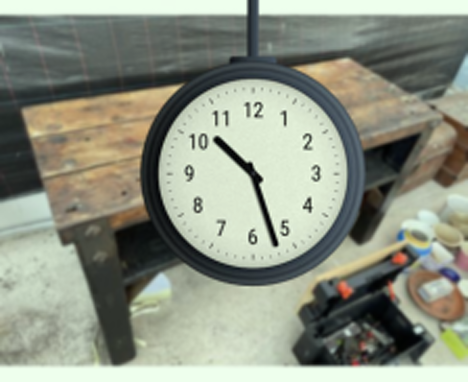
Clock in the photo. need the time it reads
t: 10:27
